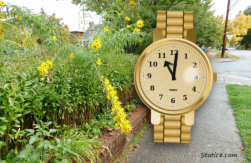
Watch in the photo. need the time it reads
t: 11:01
